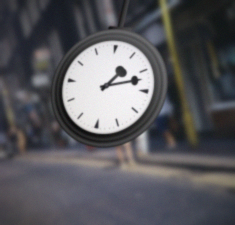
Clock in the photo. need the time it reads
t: 1:12
